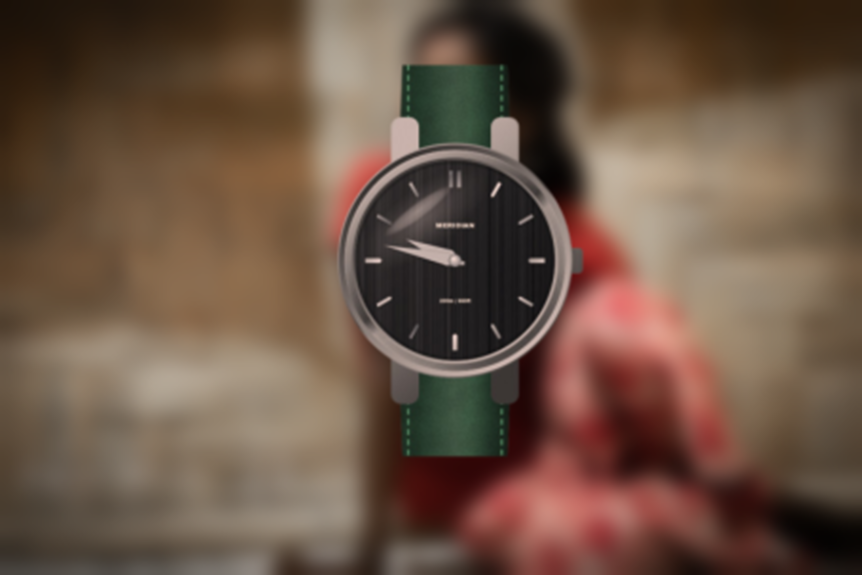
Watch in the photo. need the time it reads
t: 9:47
